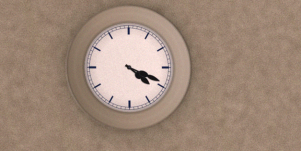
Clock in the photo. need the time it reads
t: 4:19
